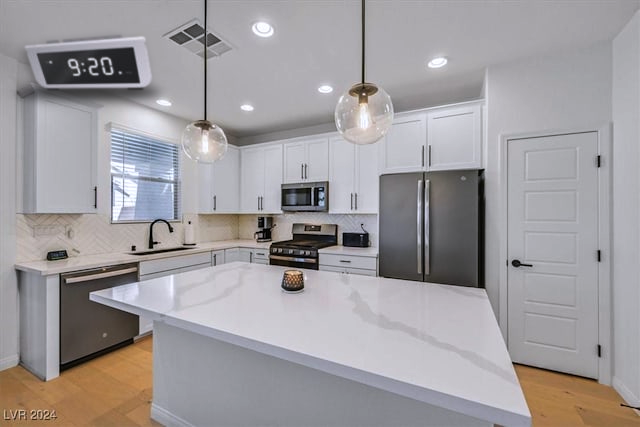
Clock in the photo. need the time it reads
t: 9:20
